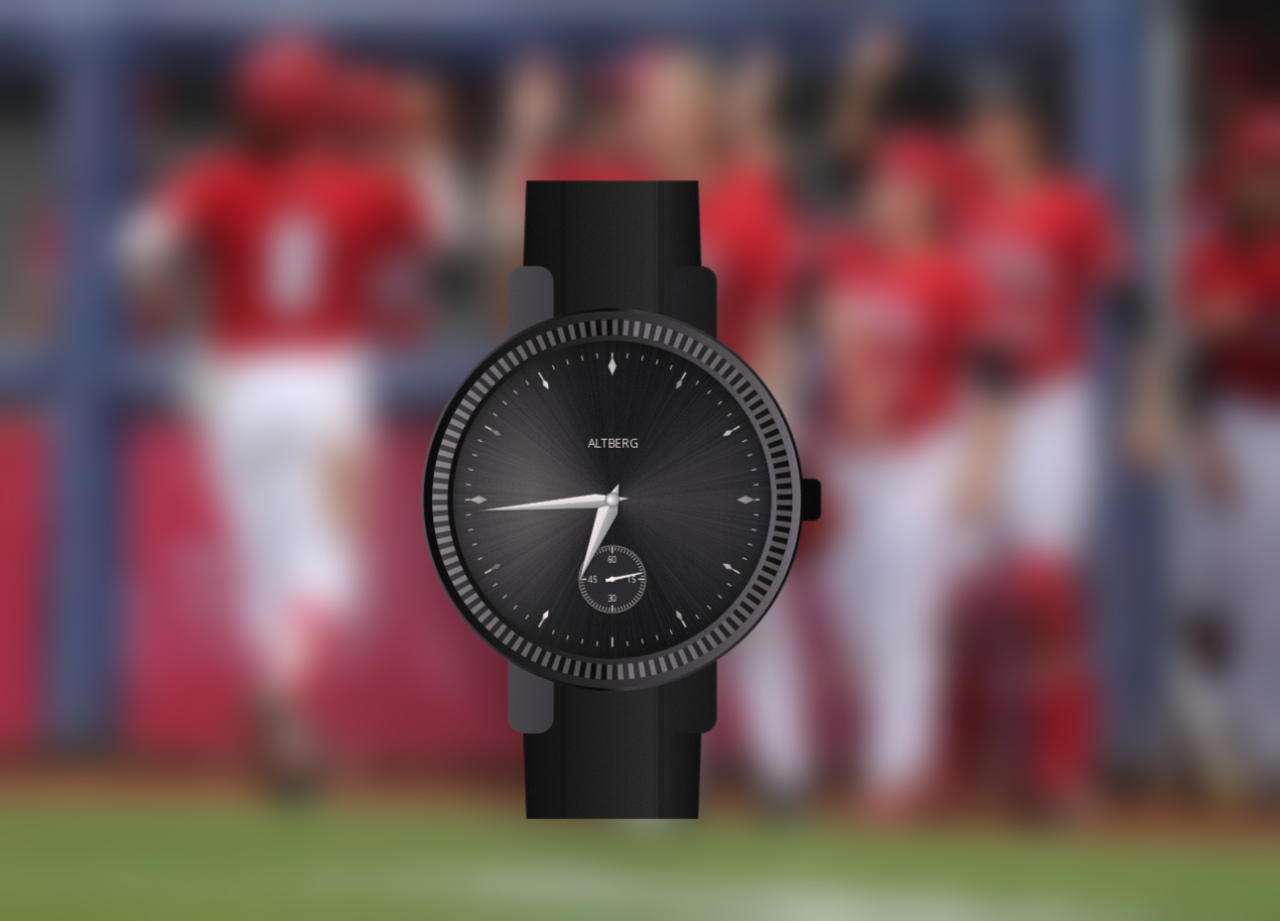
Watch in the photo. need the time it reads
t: 6:44:13
